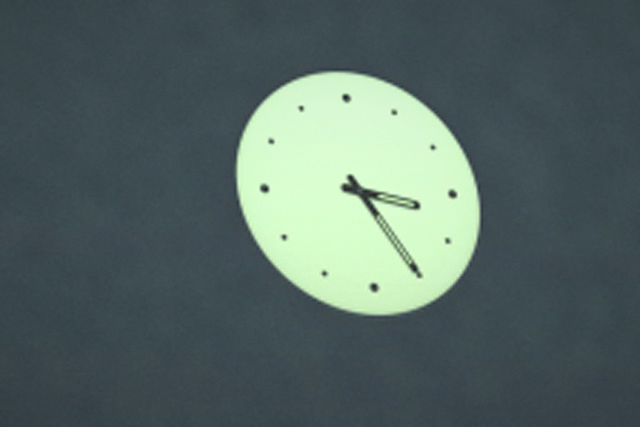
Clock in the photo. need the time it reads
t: 3:25
